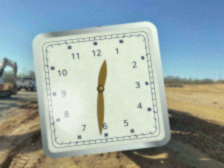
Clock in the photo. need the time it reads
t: 12:31
